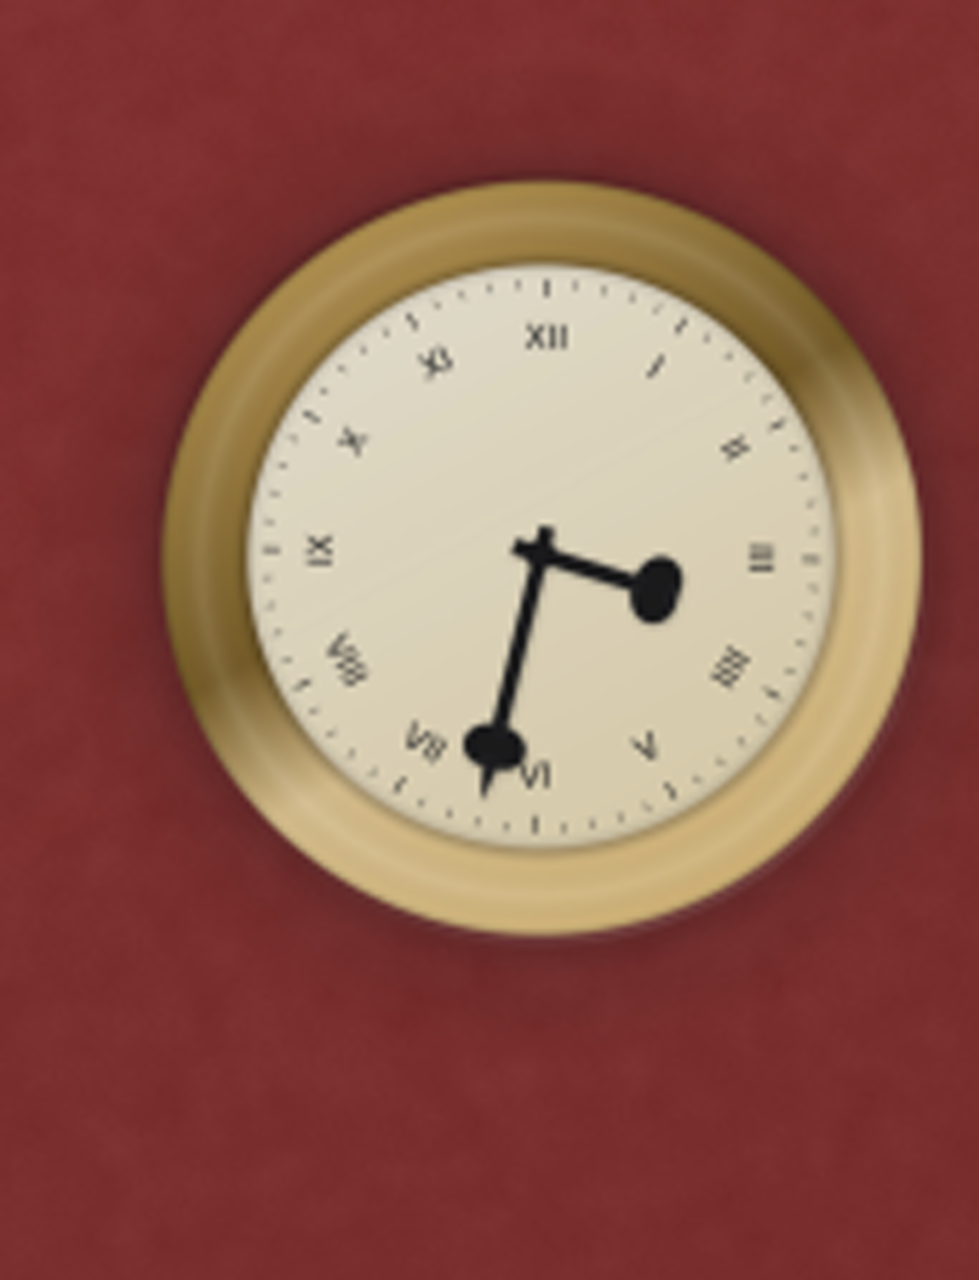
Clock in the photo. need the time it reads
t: 3:32
